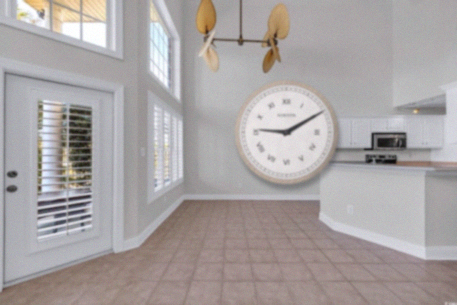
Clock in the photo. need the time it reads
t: 9:10
